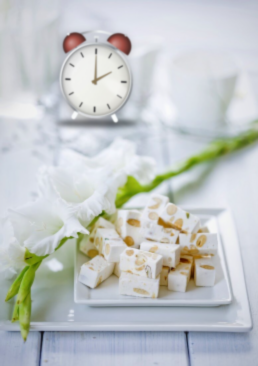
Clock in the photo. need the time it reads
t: 2:00
